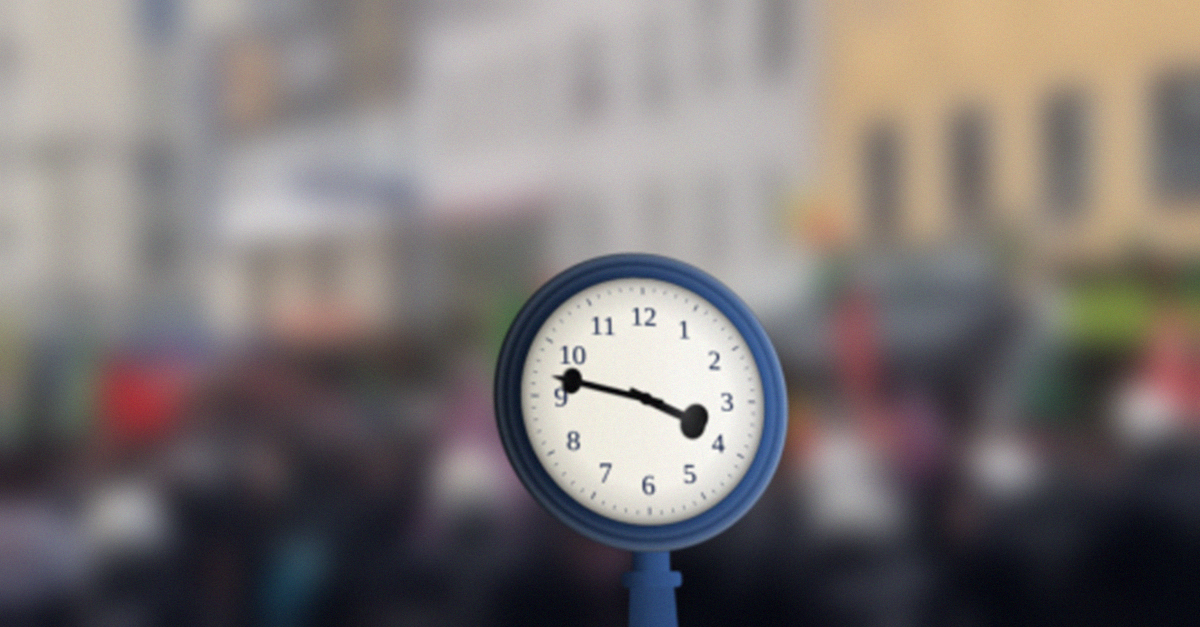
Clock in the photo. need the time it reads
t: 3:47
